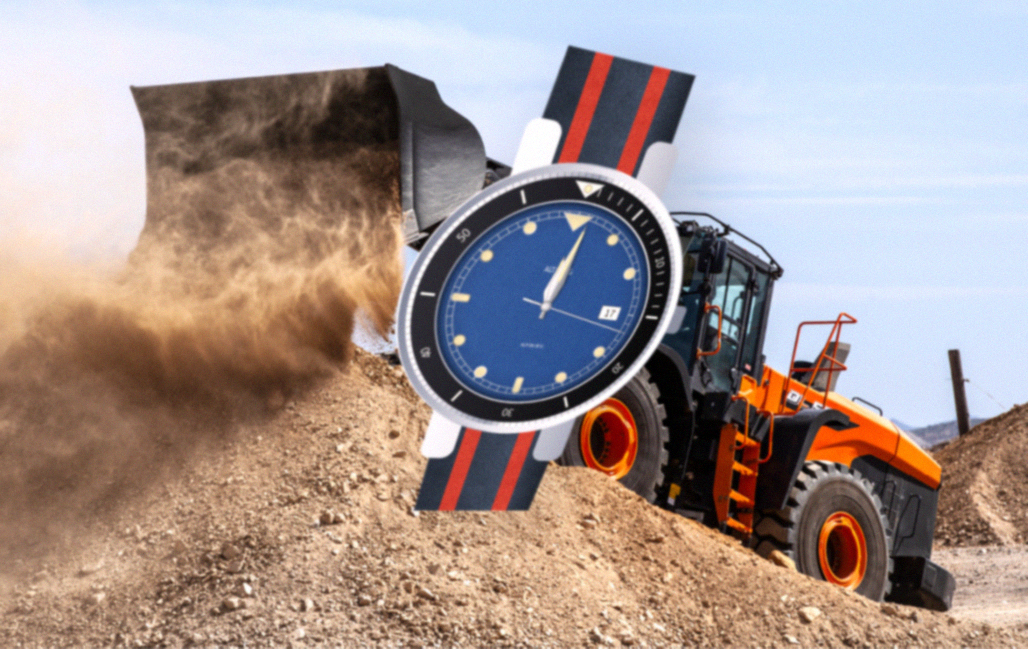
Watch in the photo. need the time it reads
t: 12:01:17
